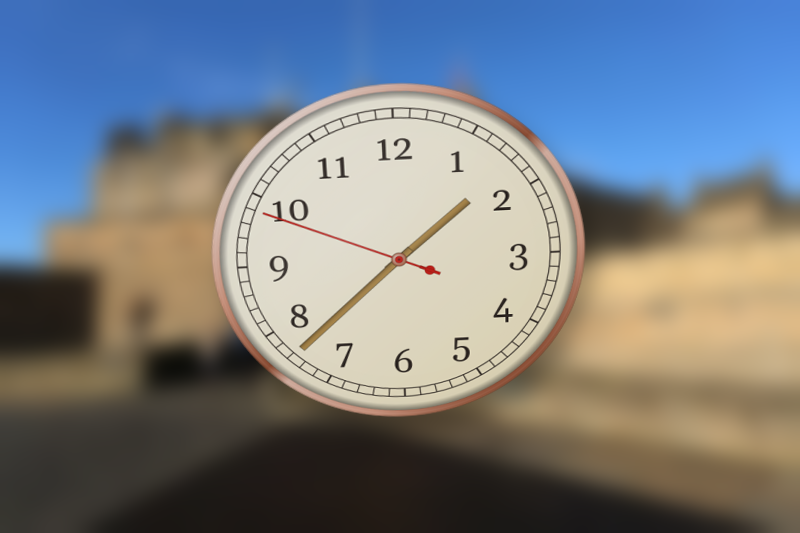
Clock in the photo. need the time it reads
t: 1:37:49
